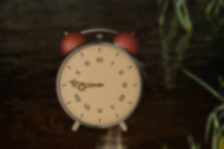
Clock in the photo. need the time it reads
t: 8:46
